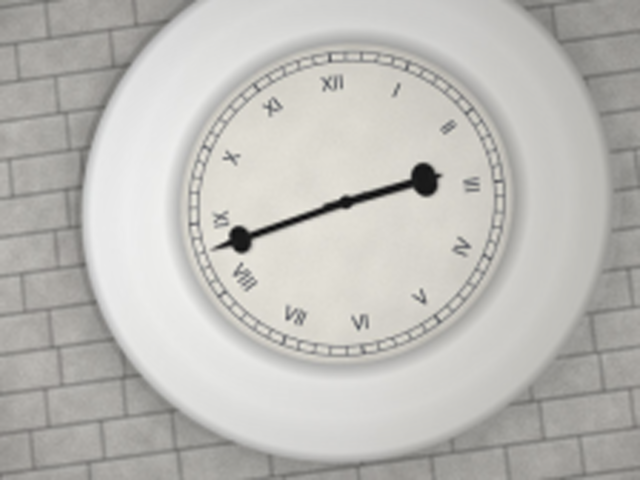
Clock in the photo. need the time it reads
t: 2:43
